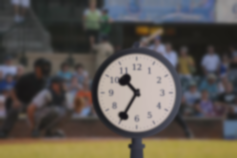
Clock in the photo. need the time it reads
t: 10:35
